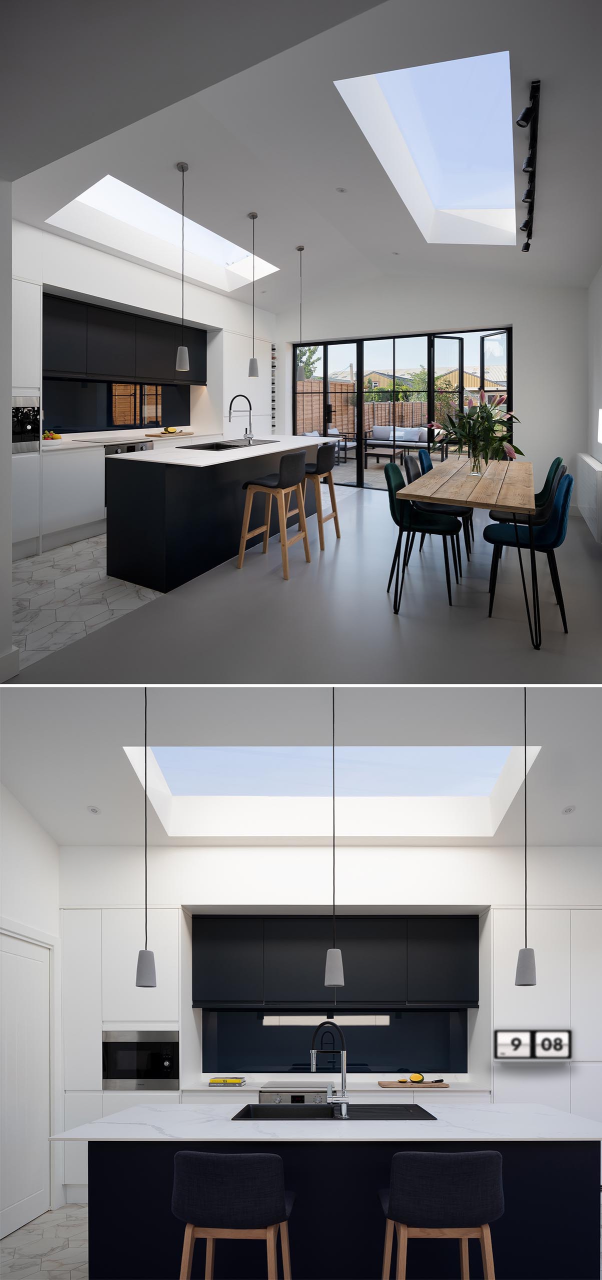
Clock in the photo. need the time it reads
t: 9:08
